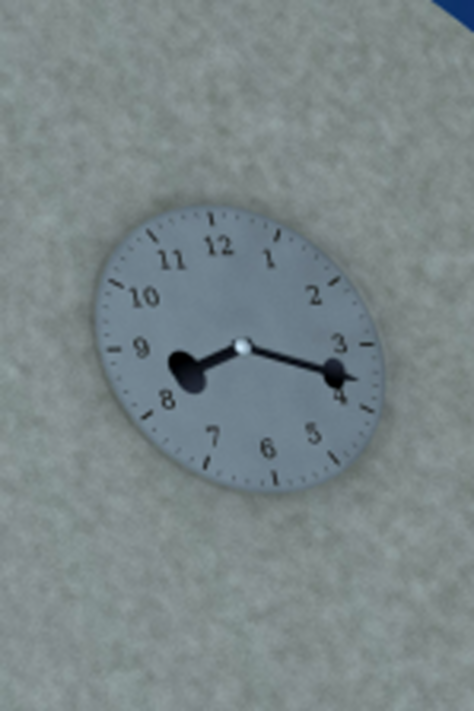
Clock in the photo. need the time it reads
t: 8:18
